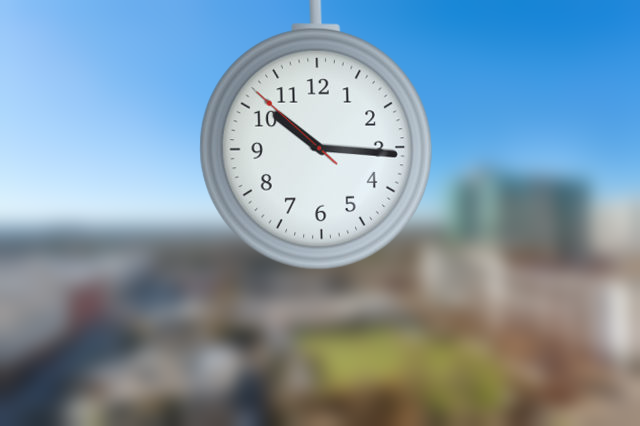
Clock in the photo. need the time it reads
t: 10:15:52
